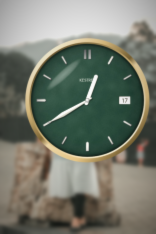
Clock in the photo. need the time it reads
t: 12:40
